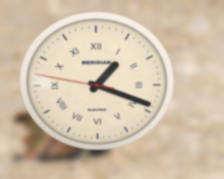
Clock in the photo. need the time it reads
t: 1:18:47
